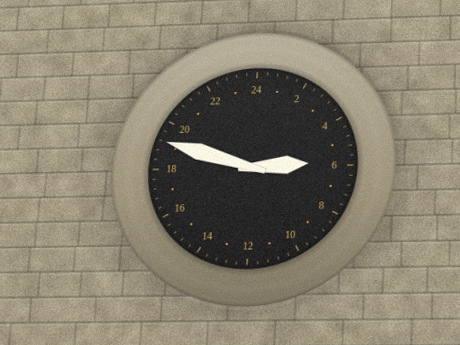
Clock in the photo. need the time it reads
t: 5:48
